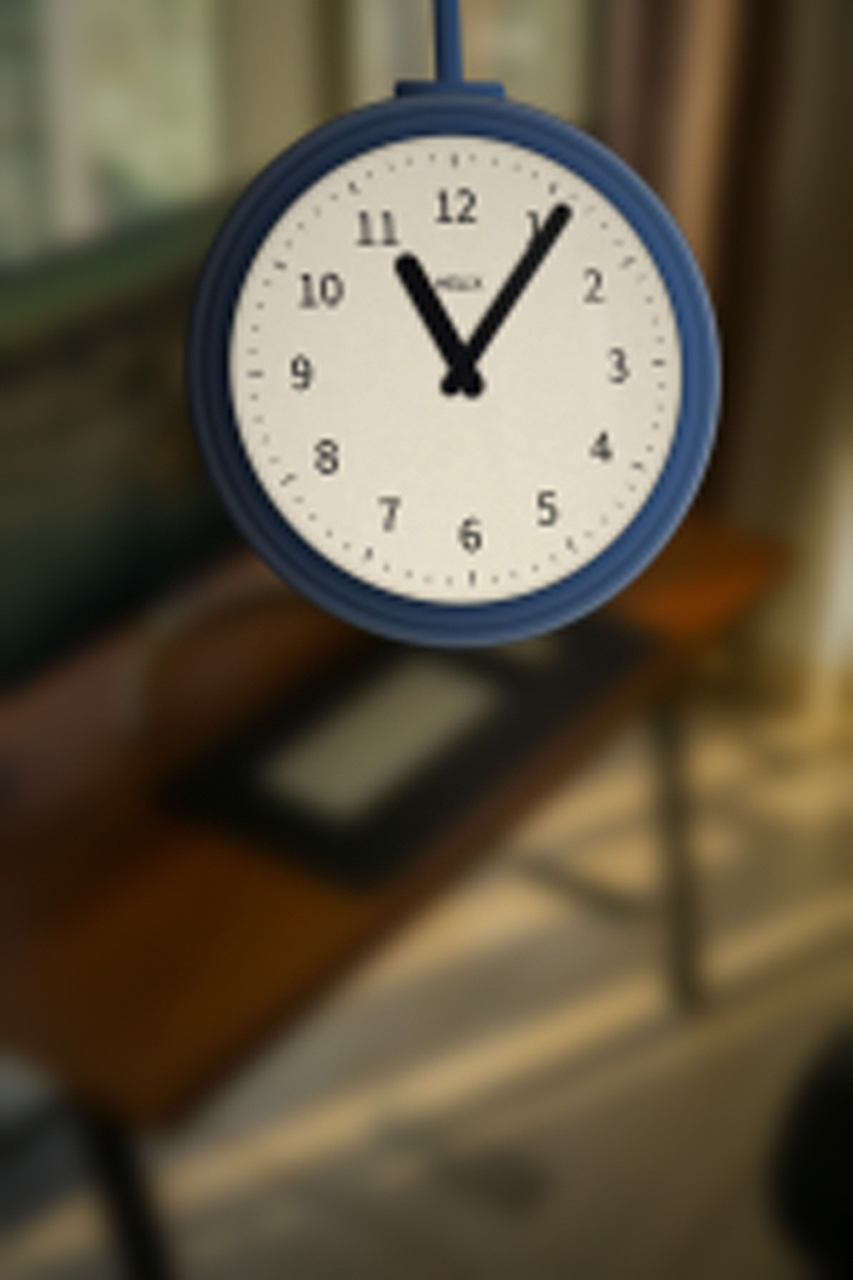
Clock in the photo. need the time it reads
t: 11:06
